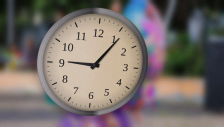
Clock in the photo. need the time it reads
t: 9:06
